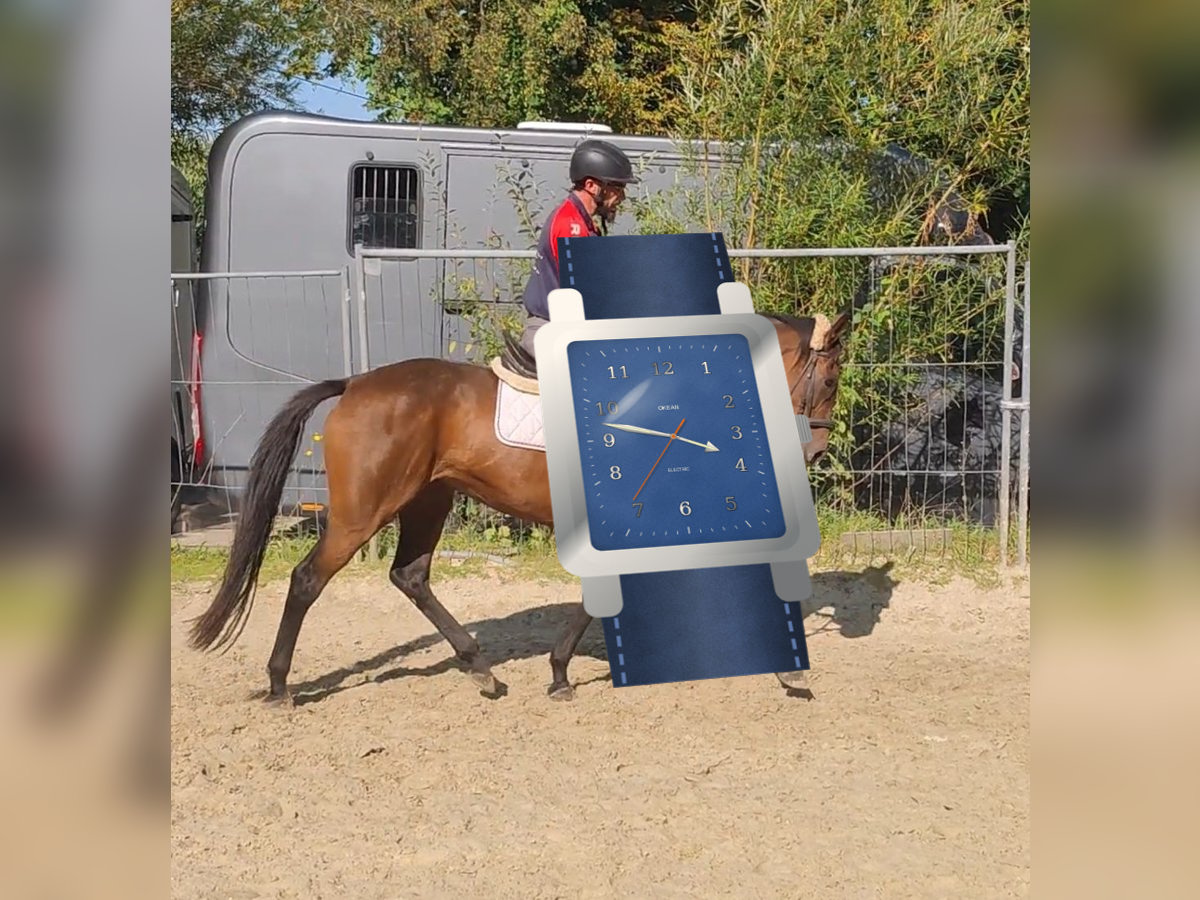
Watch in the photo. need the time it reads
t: 3:47:36
